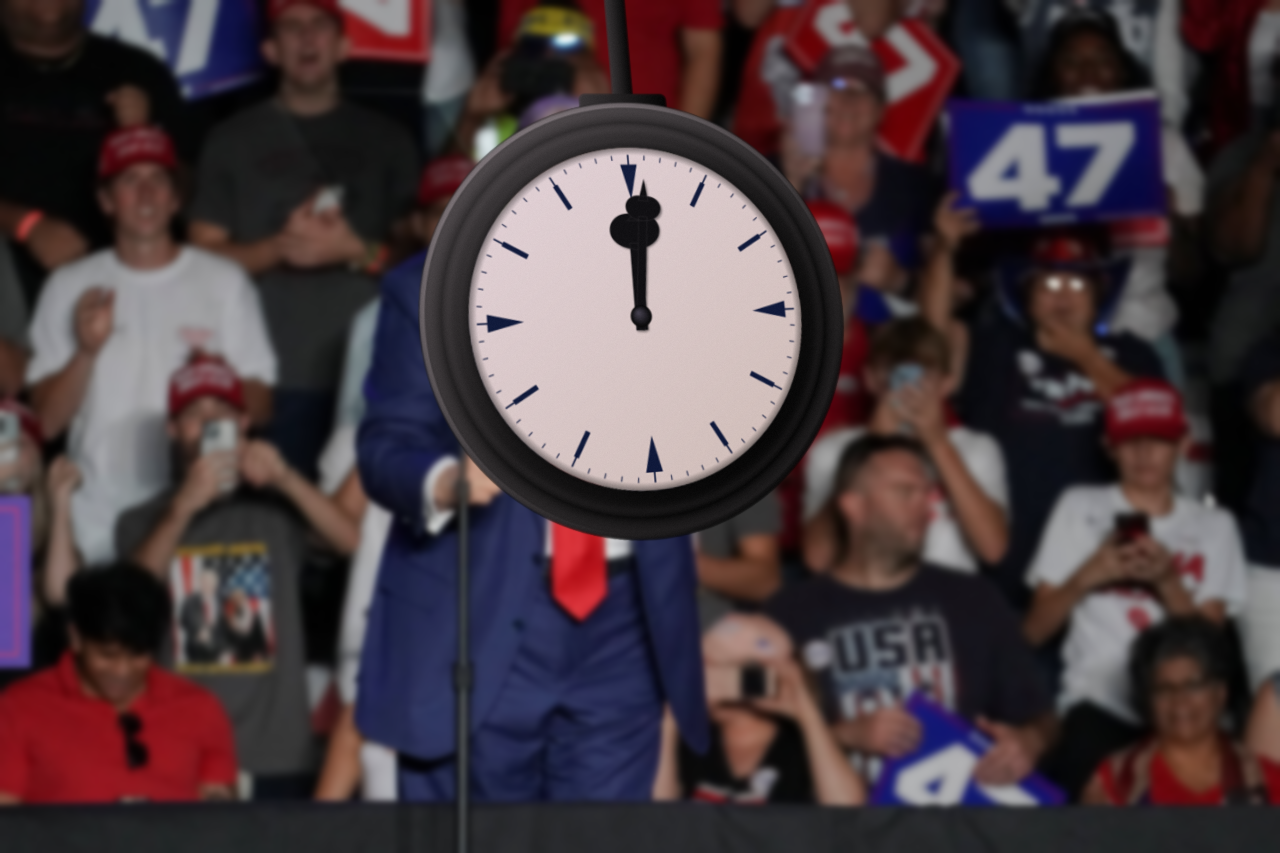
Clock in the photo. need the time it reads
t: 12:01
